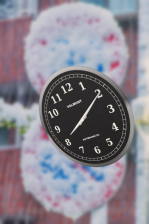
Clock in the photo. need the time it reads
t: 8:10
